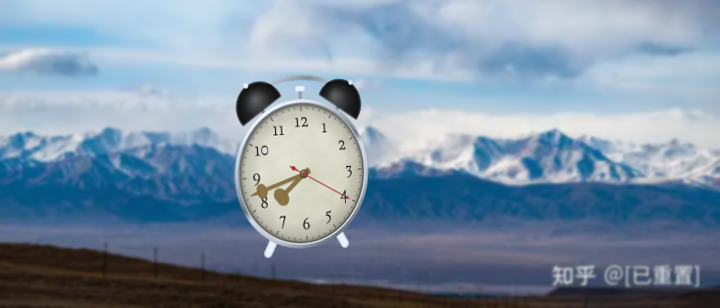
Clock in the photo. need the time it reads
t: 7:42:20
